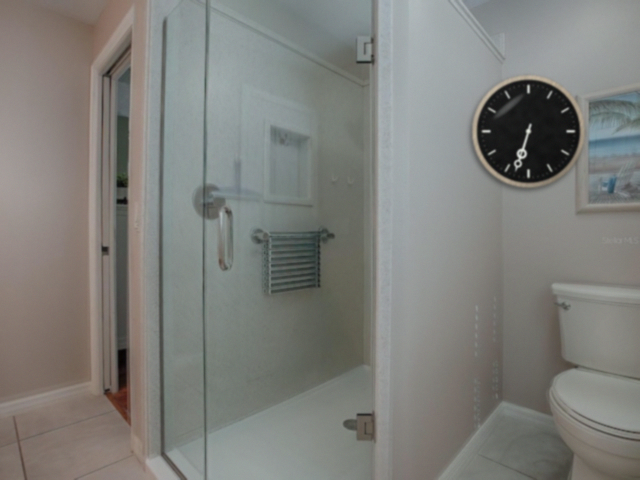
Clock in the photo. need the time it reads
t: 6:33
